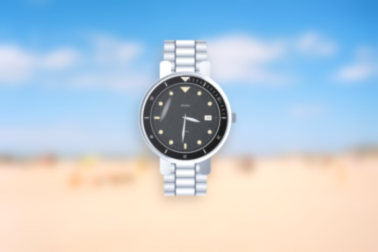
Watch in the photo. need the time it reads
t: 3:31
